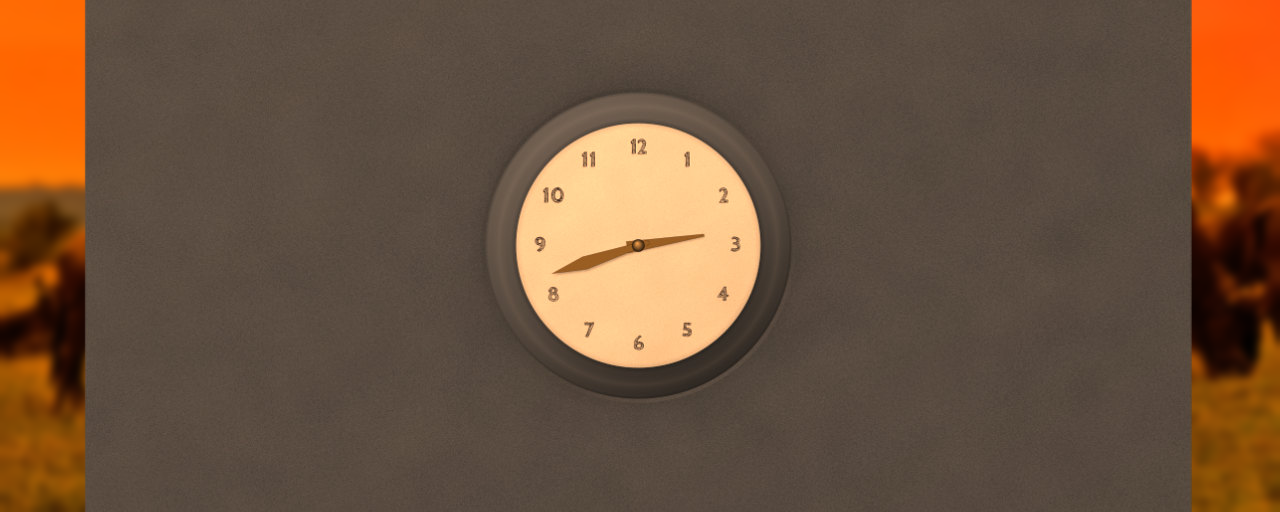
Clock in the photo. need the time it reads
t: 2:42
